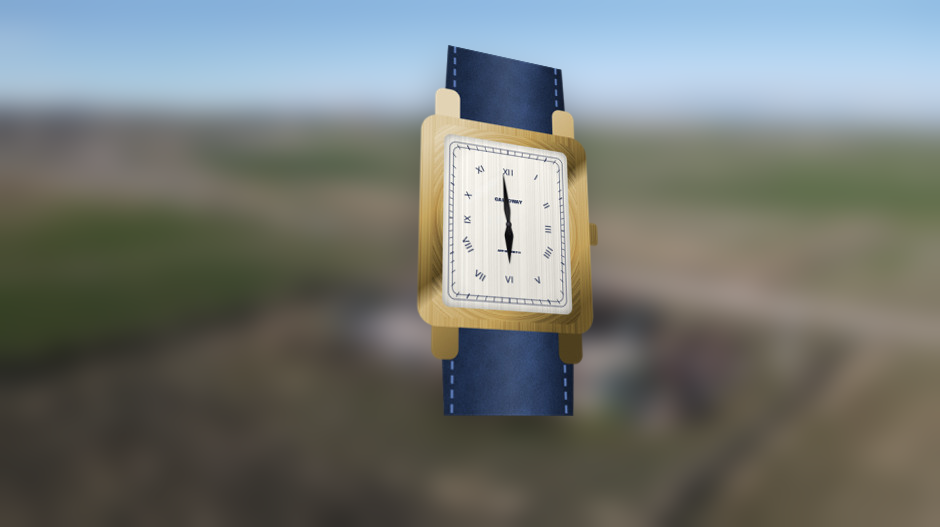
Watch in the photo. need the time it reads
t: 5:59
